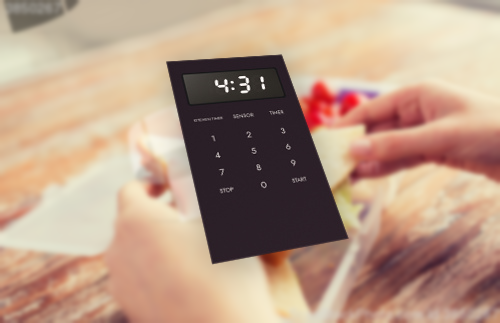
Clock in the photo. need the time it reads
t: 4:31
